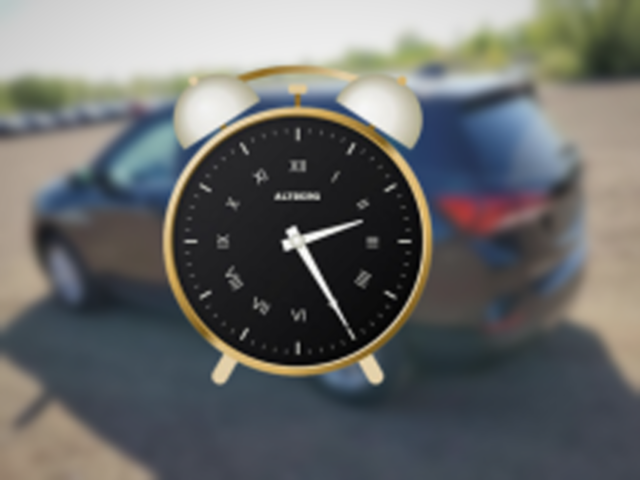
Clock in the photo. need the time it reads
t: 2:25
